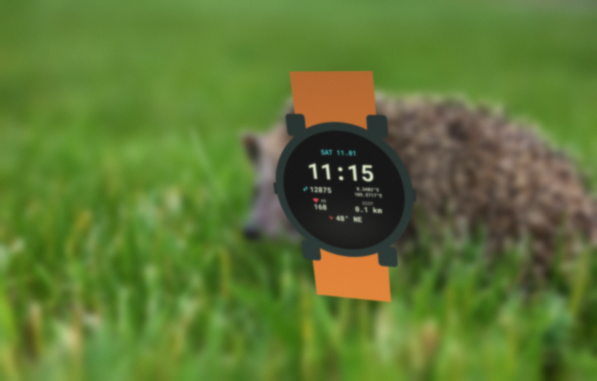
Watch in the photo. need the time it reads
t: 11:15
